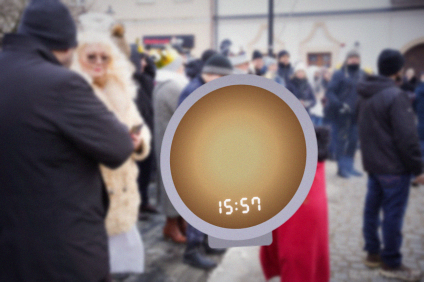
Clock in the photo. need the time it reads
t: 15:57
